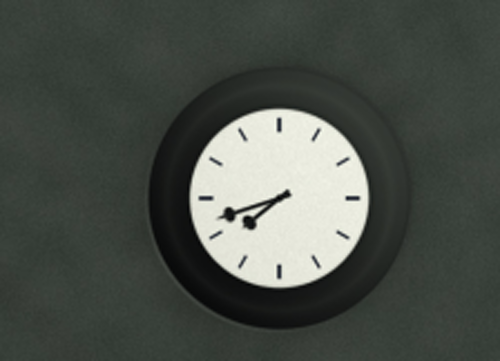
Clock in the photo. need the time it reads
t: 7:42
